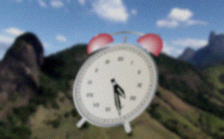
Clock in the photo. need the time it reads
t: 4:26
